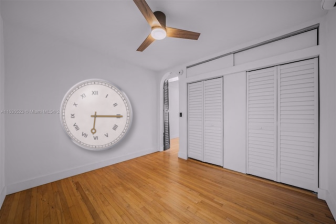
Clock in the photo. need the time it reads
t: 6:15
